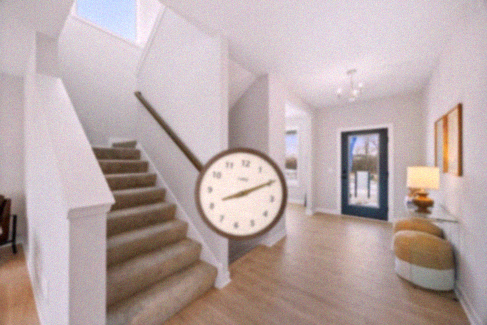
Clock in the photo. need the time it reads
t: 8:10
